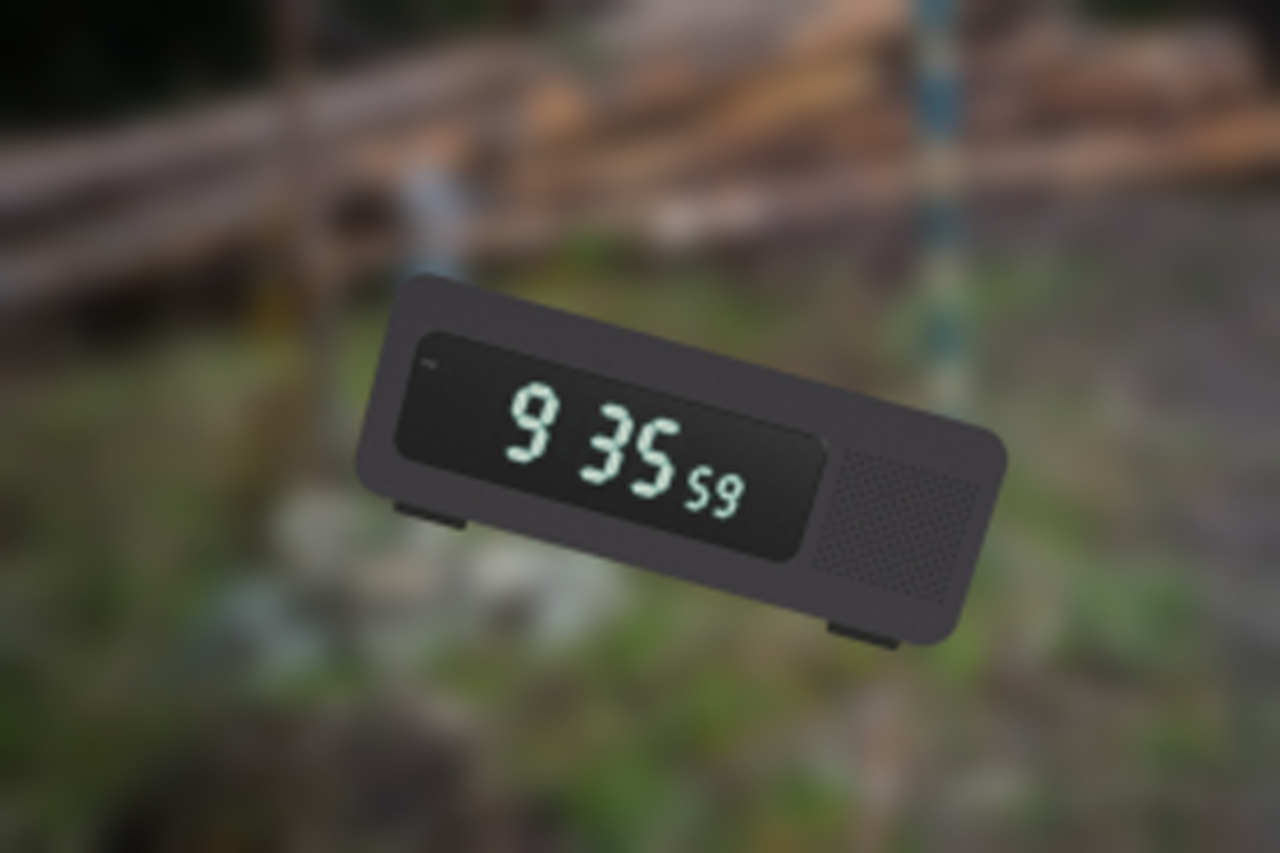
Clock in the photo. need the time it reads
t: 9:35:59
